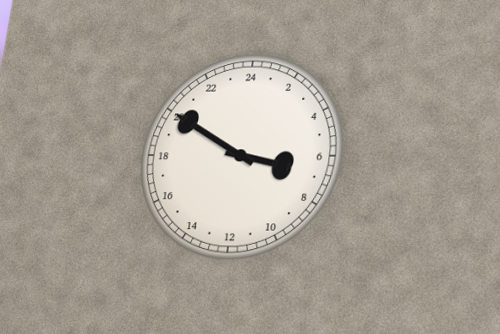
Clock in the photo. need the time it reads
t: 6:50
